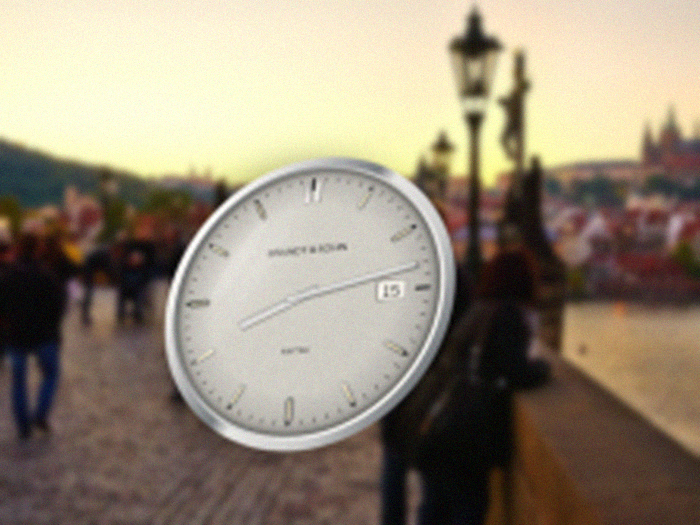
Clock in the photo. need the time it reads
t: 8:13
